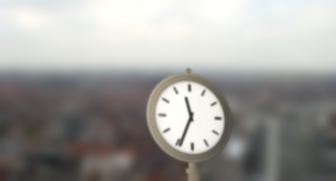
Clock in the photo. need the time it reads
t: 11:34
